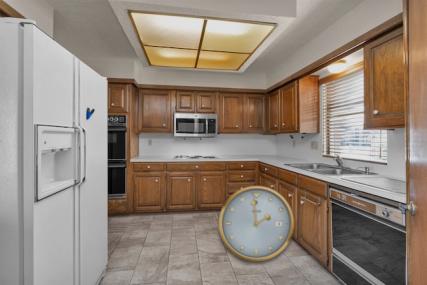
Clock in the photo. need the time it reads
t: 1:59
